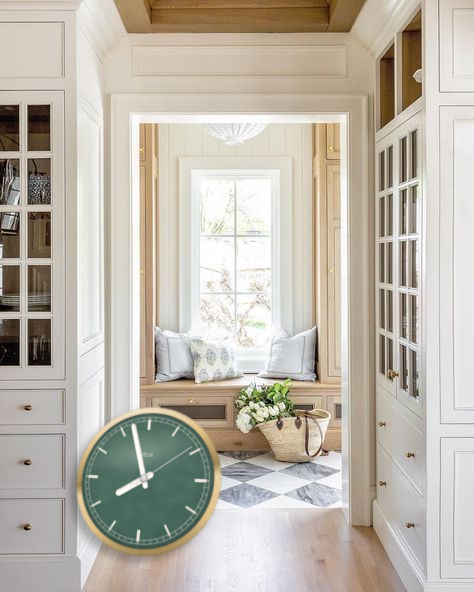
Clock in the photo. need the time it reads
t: 7:57:09
